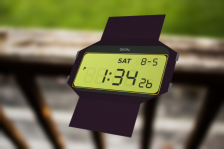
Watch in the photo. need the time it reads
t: 1:34:26
